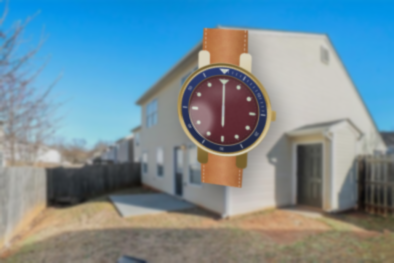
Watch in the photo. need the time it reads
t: 6:00
